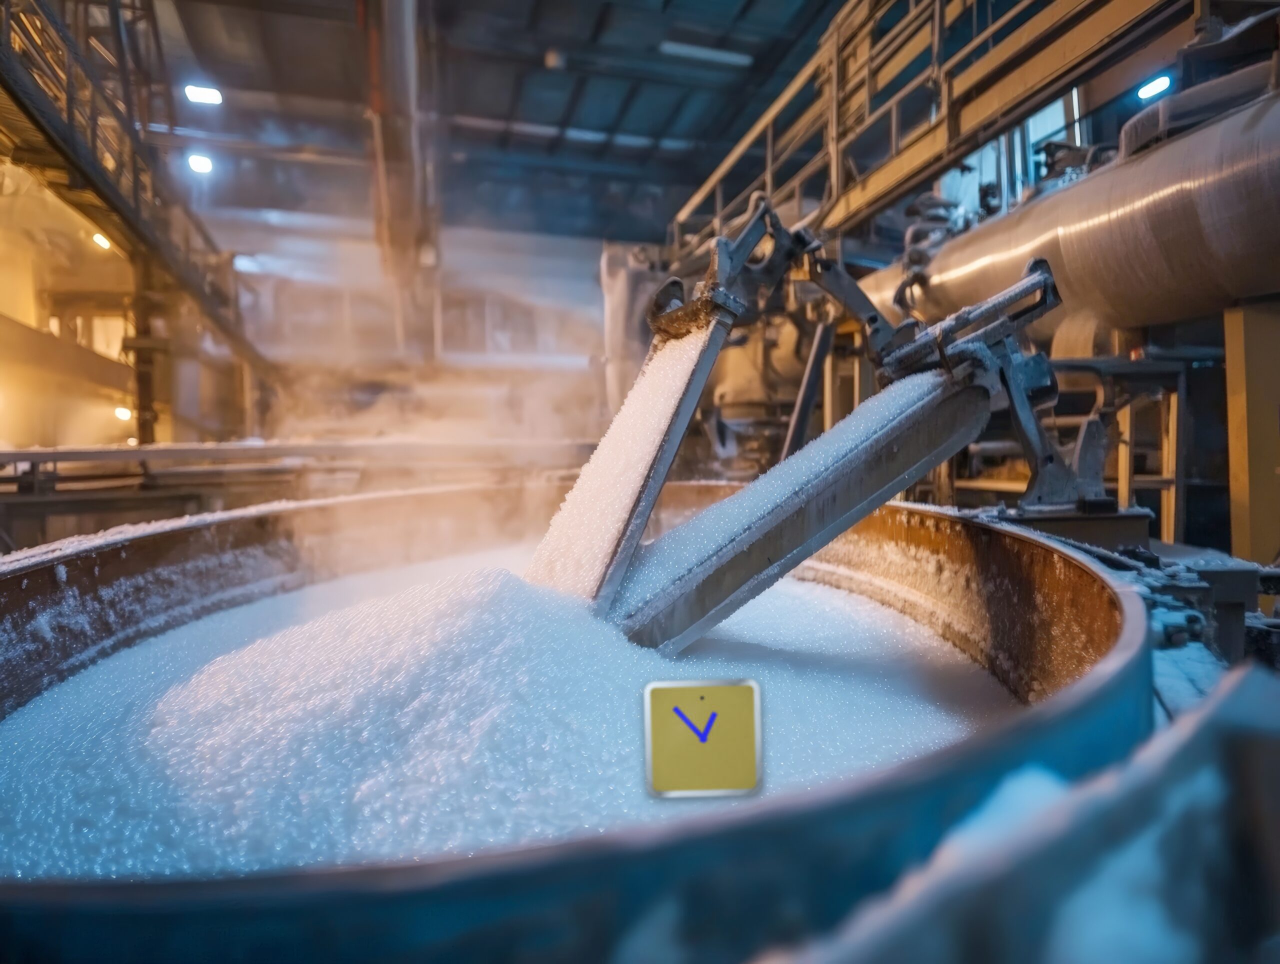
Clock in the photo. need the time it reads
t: 12:53
